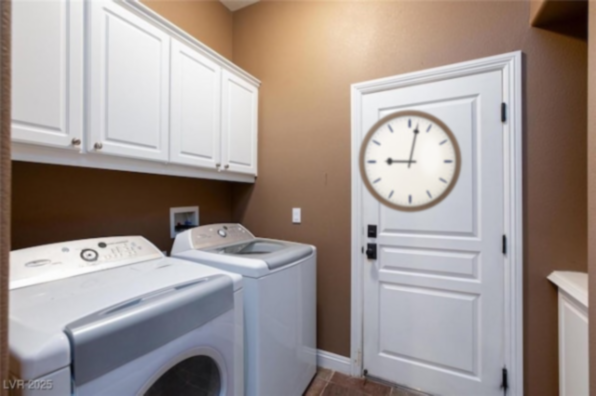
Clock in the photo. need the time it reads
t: 9:02
